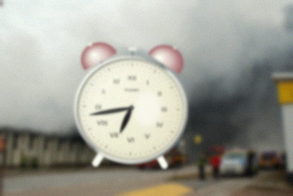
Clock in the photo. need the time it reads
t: 6:43
